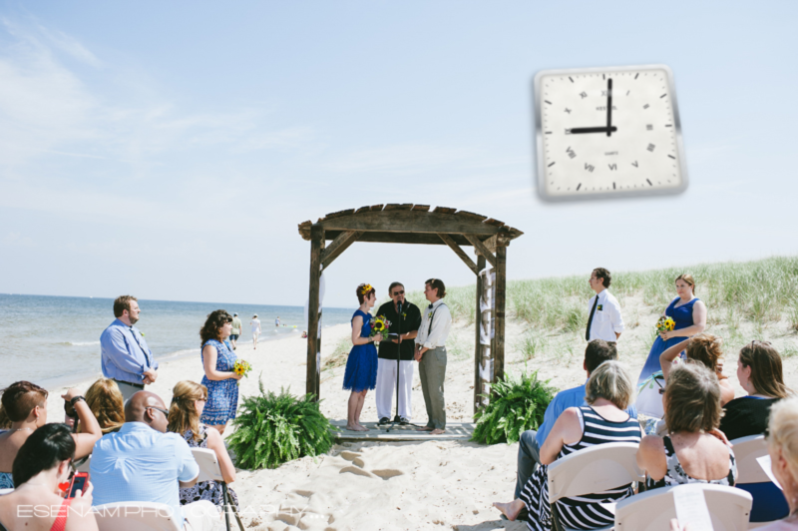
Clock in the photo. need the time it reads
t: 9:01
